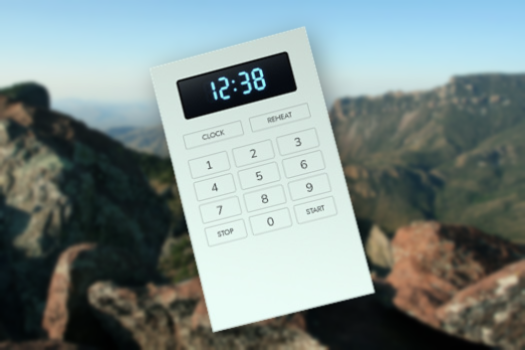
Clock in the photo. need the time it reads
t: 12:38
